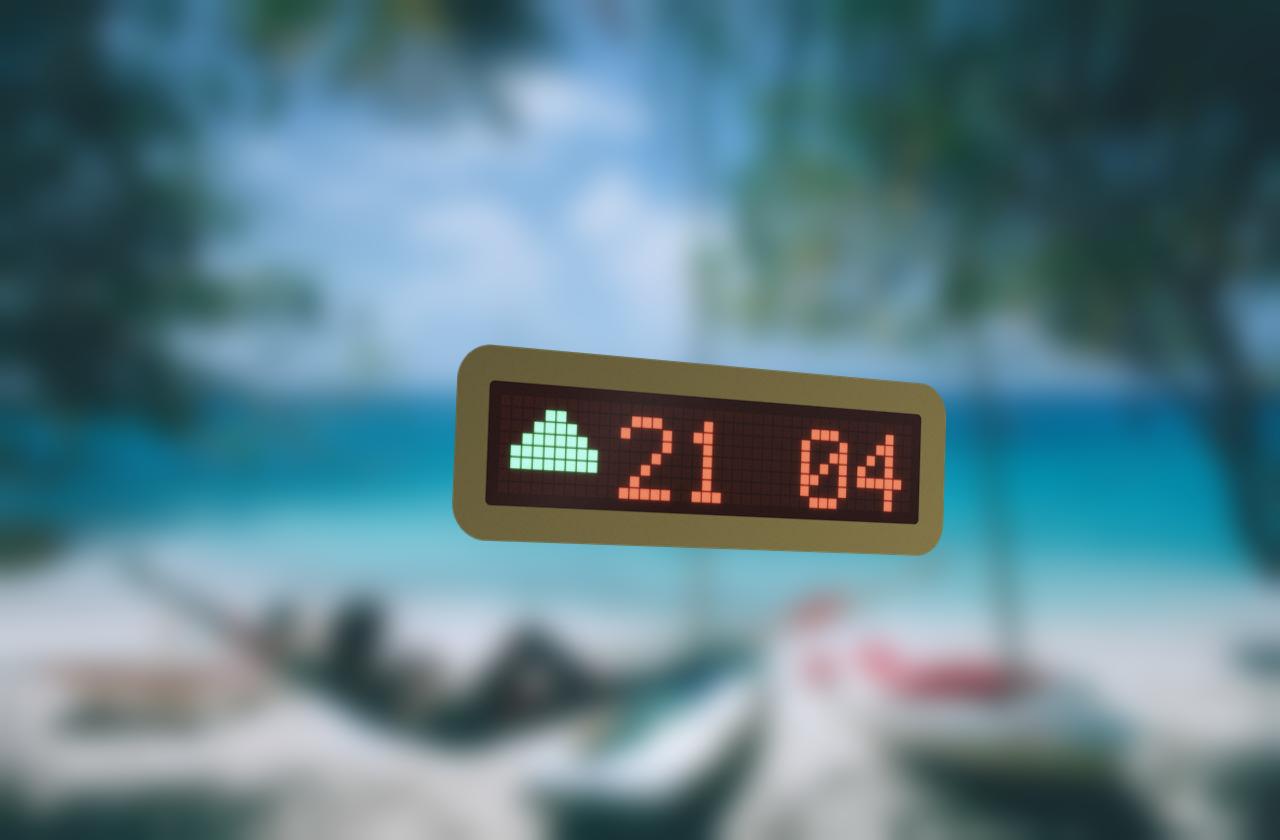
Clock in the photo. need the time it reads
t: 21:04
